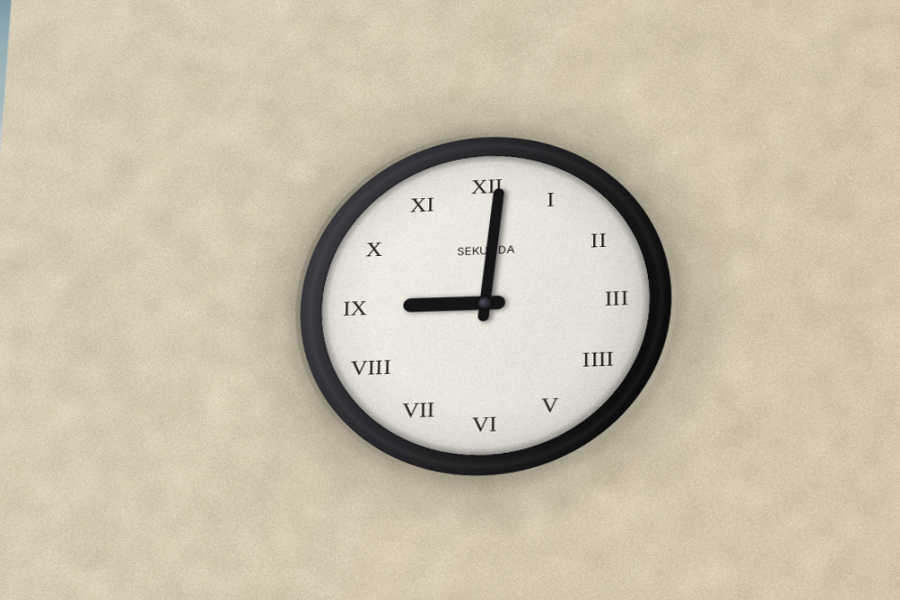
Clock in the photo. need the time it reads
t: 9:01
